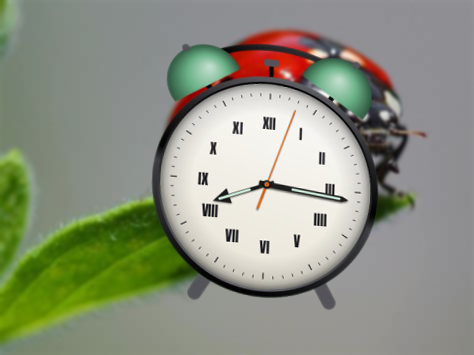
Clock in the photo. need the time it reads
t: 8:16:03
